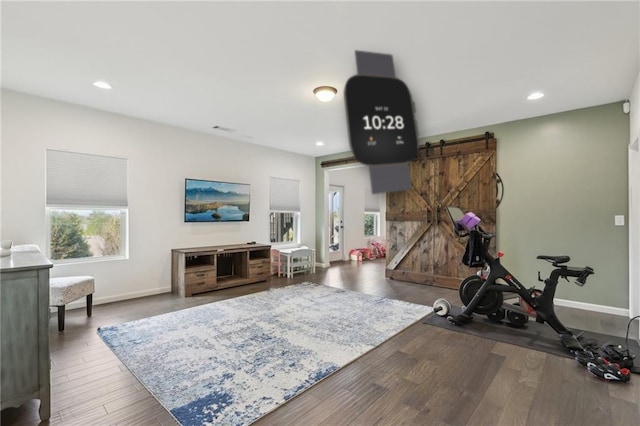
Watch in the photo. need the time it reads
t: 10:28
